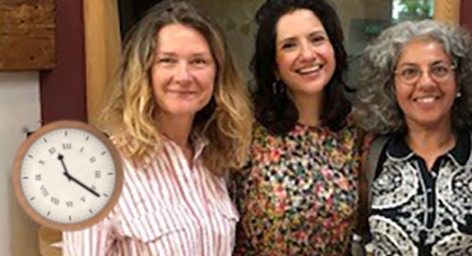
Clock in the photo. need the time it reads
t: 11:21
